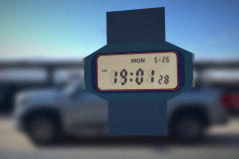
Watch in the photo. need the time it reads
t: 19:01:28
